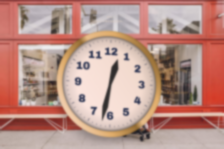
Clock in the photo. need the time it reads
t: 12:32
